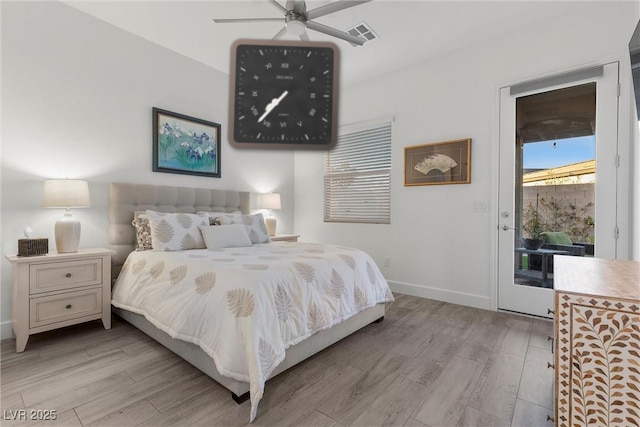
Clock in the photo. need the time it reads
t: 7:37
